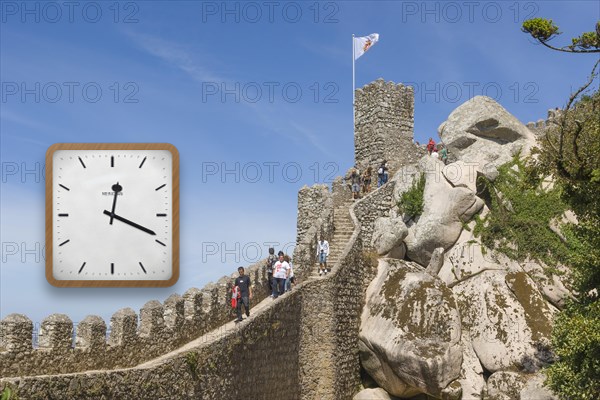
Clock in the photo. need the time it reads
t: 12:19
